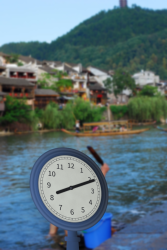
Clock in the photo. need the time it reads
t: 8:11
